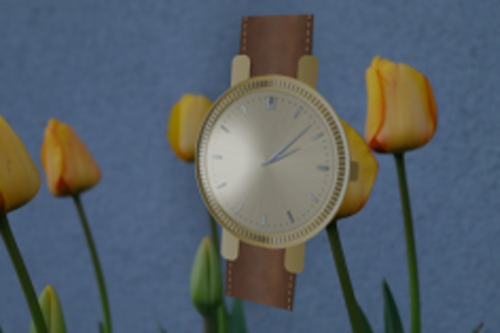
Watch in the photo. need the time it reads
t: 2:08
